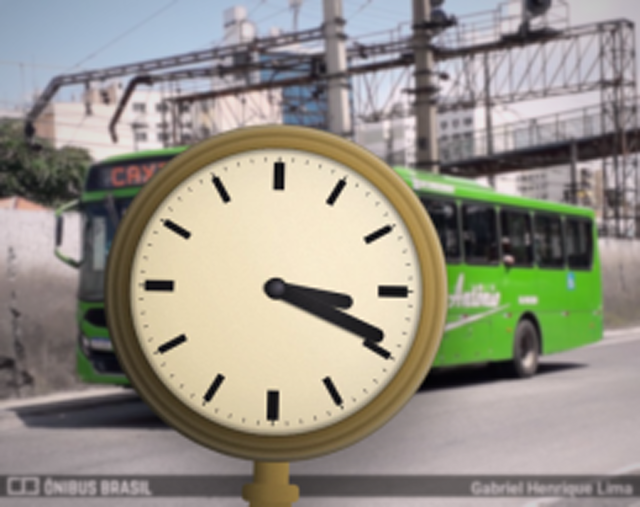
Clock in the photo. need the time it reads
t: 3:19
